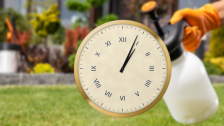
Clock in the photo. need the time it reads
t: 1:04
